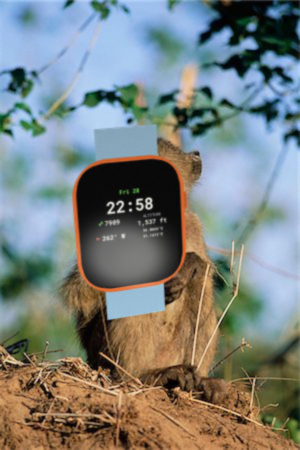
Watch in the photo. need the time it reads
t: 22:58
